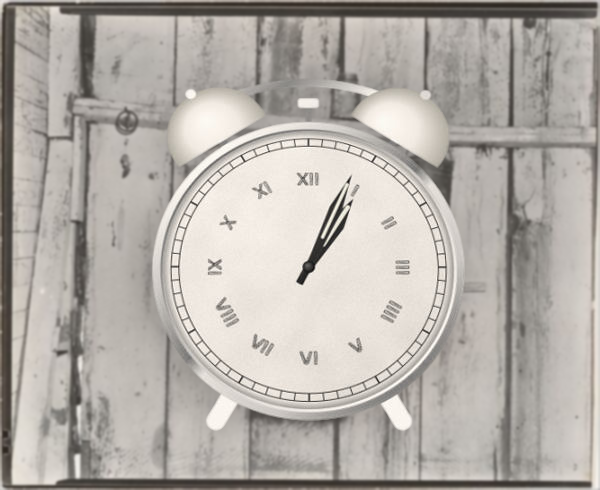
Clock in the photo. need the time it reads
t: 1:04
